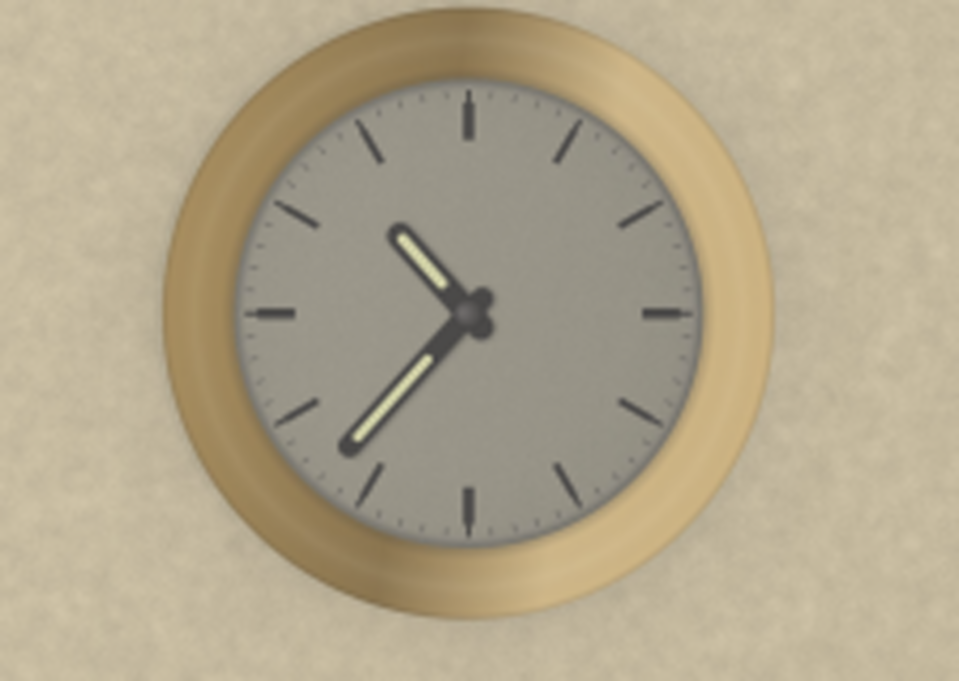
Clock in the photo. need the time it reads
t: 10:37
